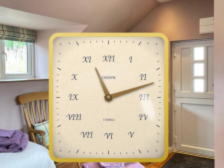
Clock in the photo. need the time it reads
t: 11:12
